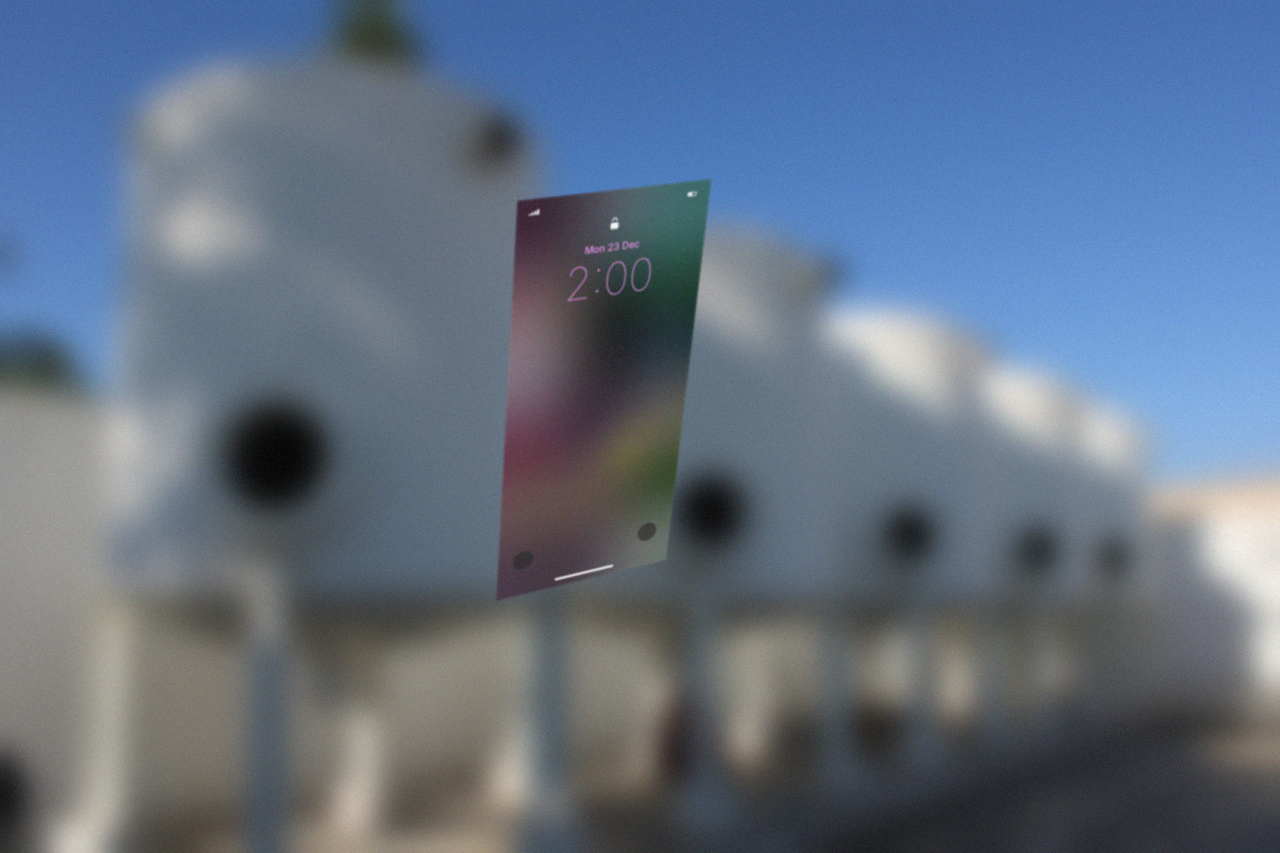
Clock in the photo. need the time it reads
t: 2:00
